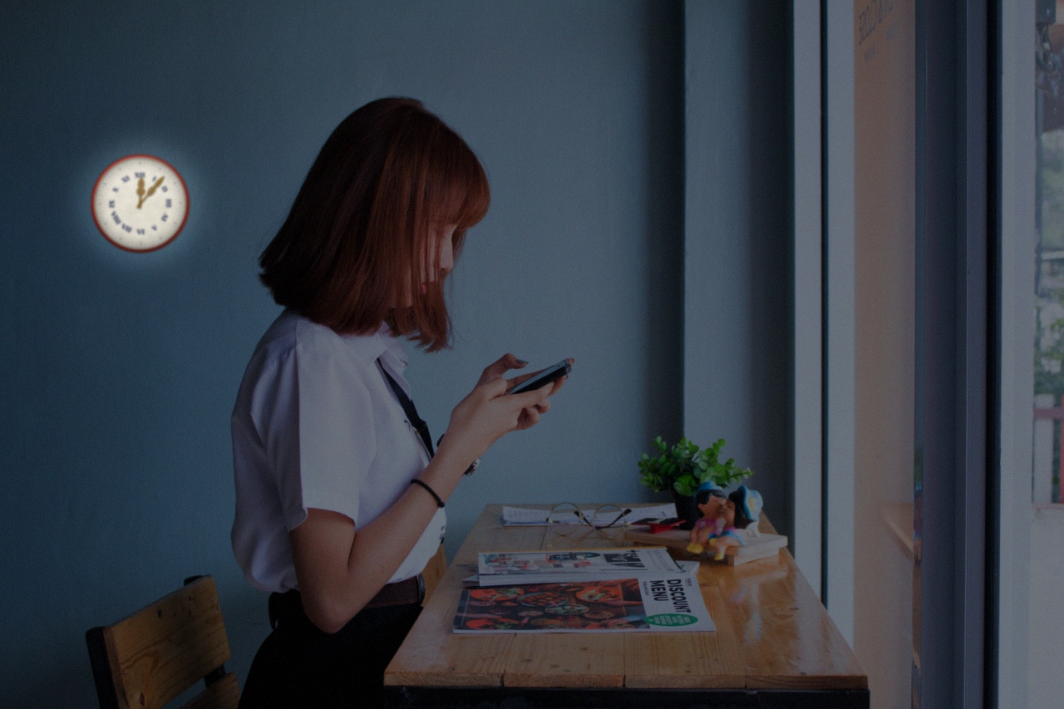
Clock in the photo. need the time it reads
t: 12:07
